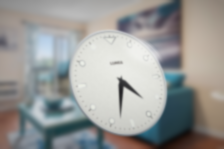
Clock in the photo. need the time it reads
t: 4:33
